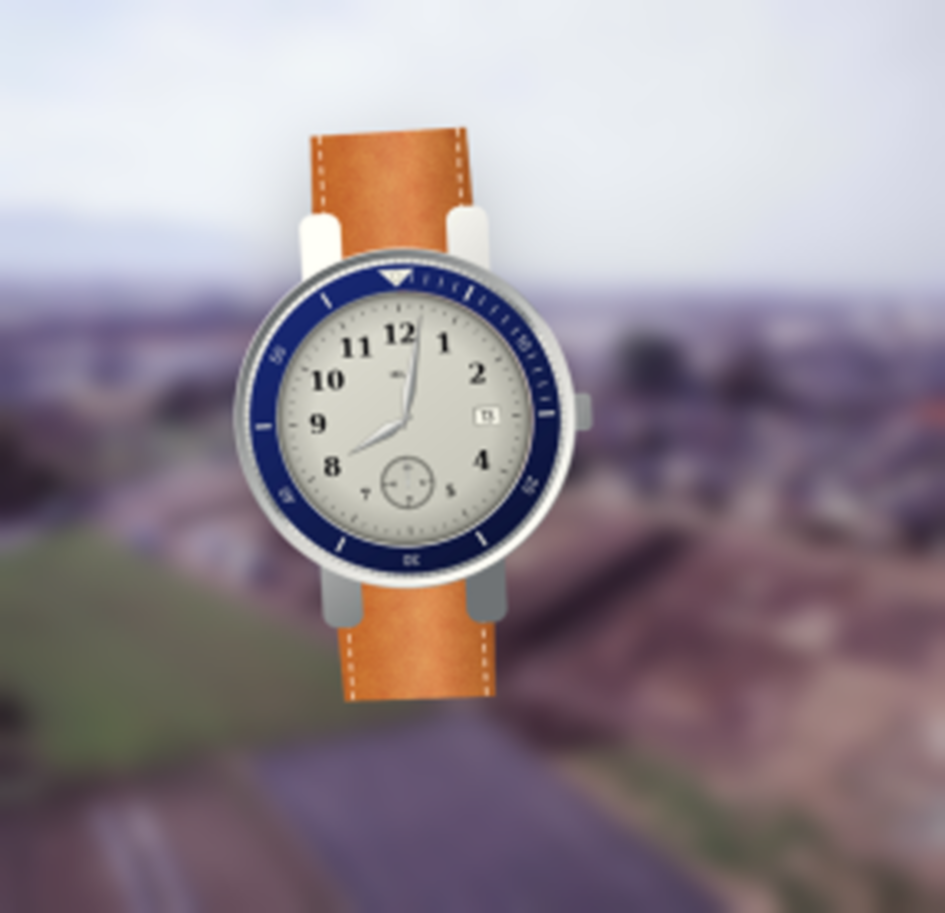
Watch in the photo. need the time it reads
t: 8:02
